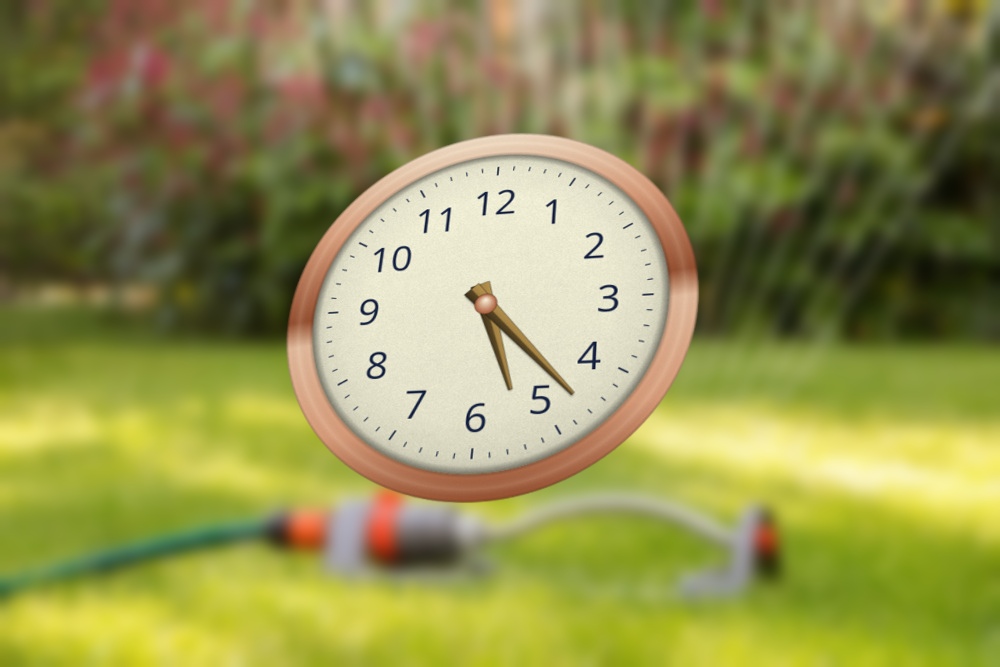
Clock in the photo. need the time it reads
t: 5:23
